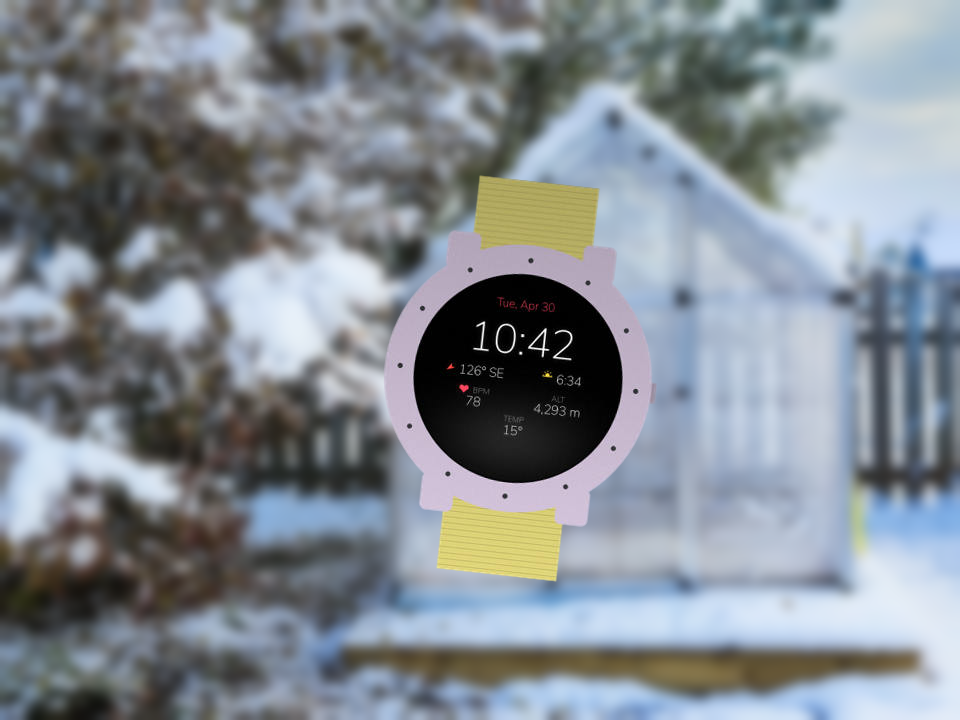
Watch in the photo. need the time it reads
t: 10:42
